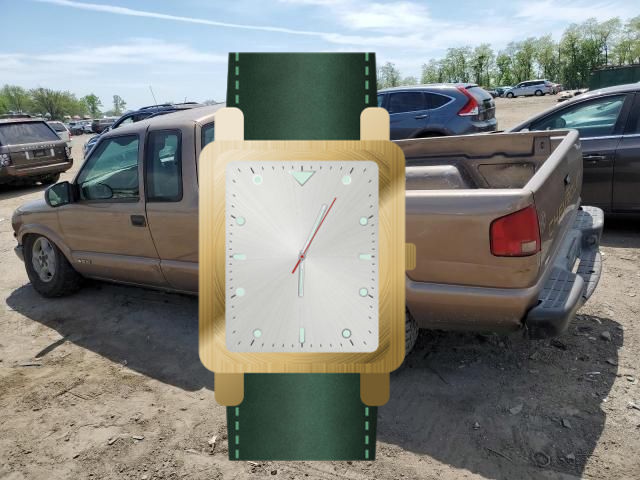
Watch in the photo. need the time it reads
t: 6:04:05
